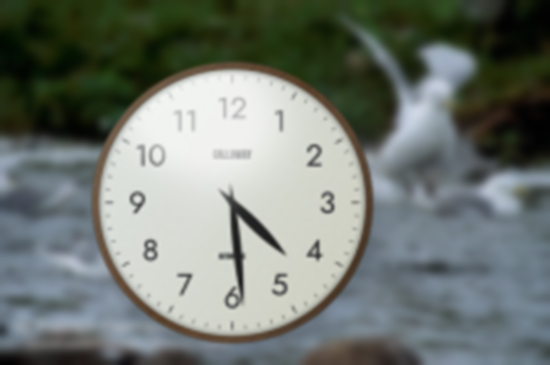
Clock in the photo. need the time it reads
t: 4:29
